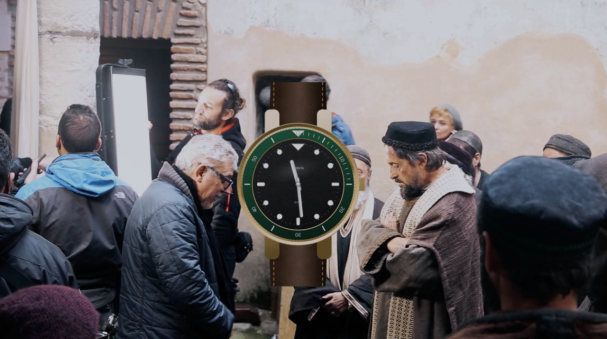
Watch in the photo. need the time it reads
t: 11:29
